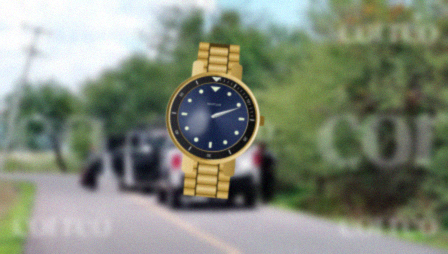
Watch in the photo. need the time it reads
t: 2:11
